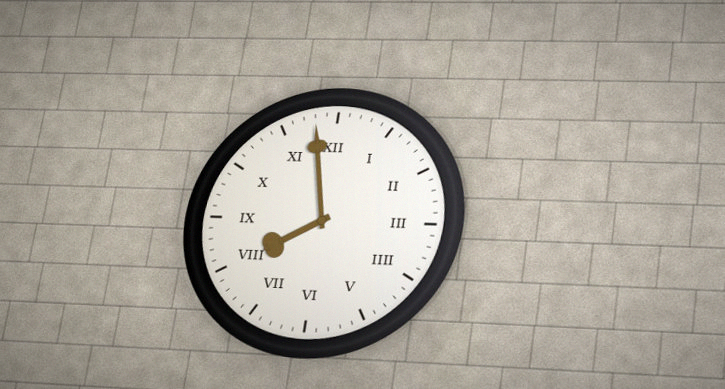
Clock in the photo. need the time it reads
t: 7:58
